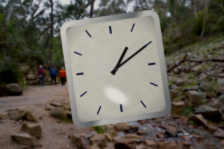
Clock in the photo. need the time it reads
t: 1:10
